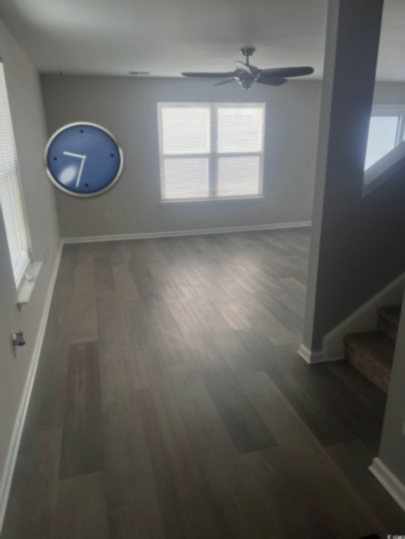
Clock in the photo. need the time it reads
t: 9:33
